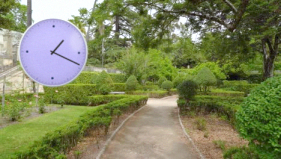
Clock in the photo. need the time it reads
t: 1:19
